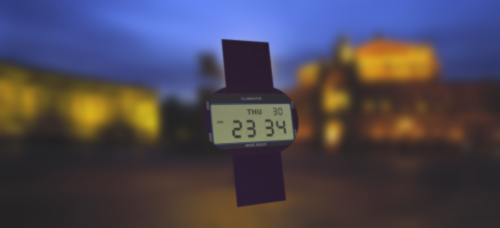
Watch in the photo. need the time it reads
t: 23:34
